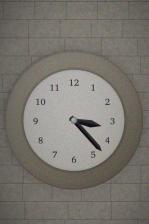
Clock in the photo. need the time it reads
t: 3:23
